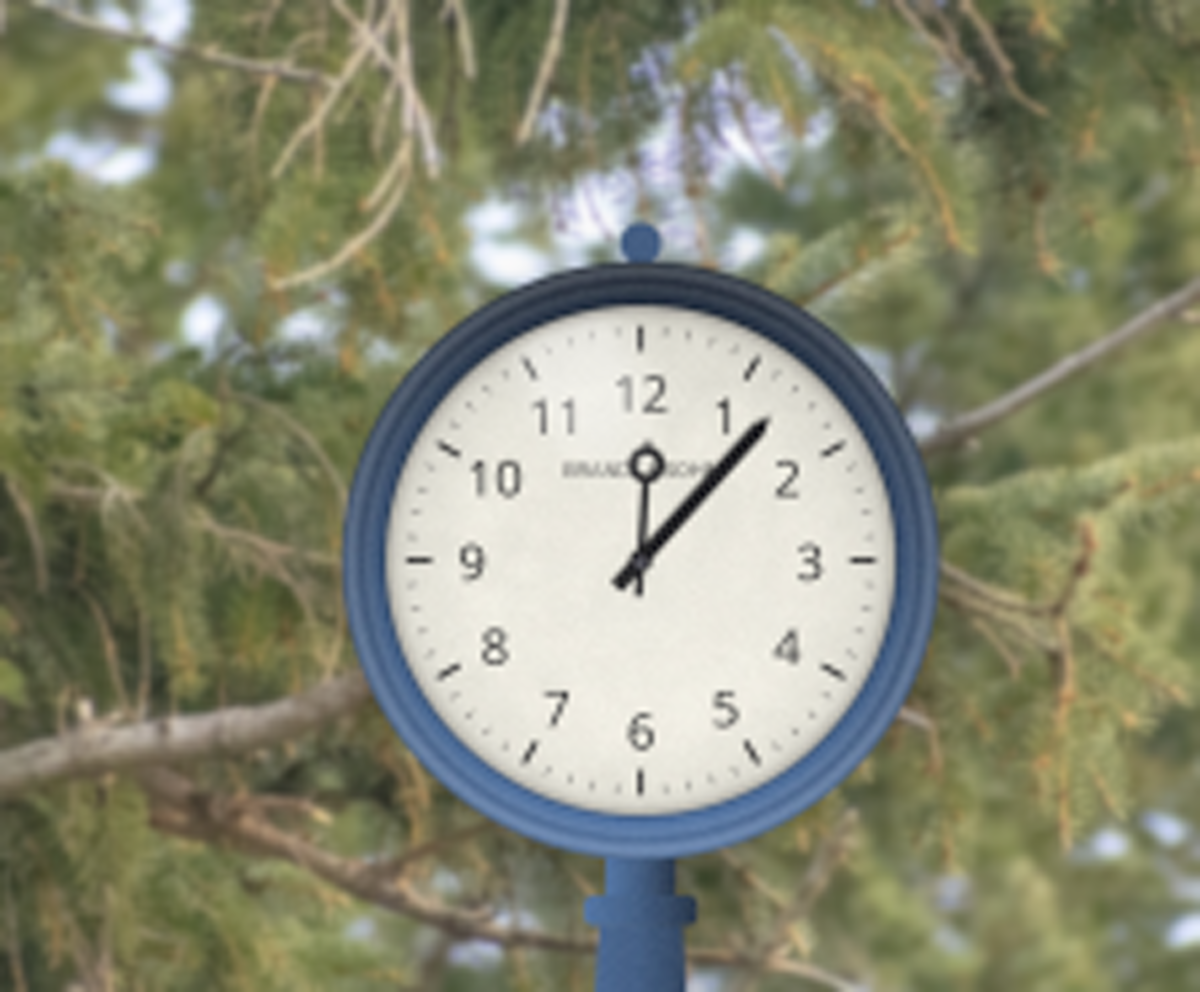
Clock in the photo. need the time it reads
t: 12:07
